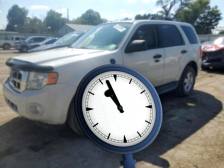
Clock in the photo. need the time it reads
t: 10:57
